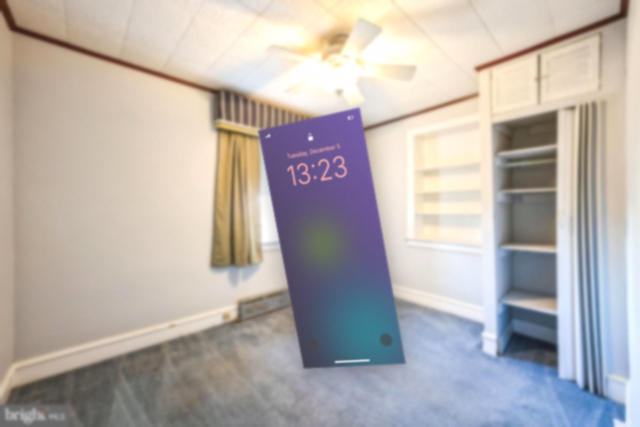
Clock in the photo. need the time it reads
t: 13:23
